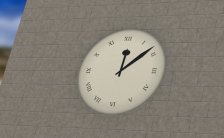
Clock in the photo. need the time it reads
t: 12:08
